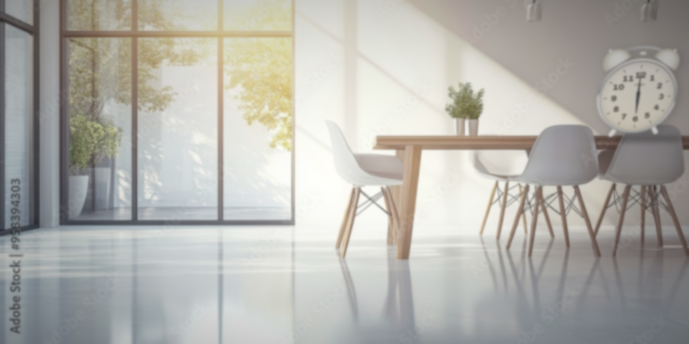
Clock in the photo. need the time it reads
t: 6:00
